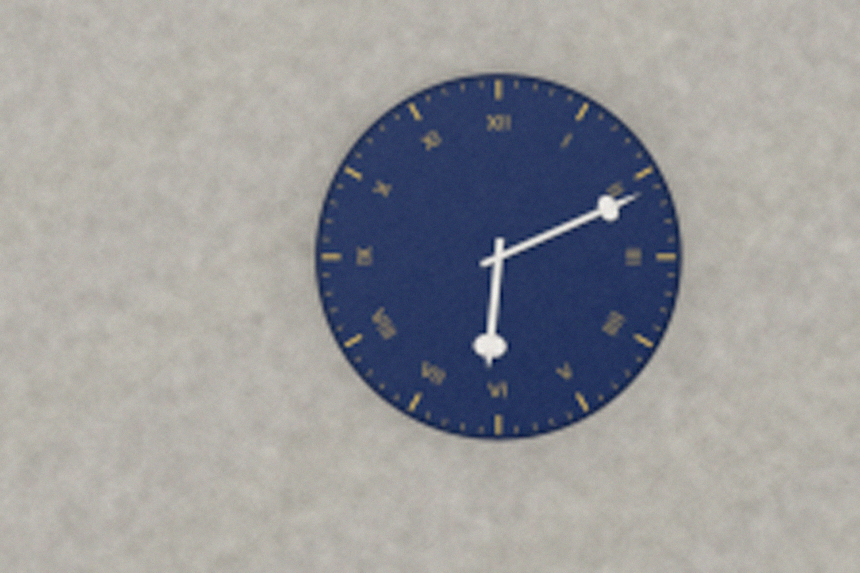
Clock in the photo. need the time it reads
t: 6:11
